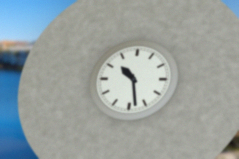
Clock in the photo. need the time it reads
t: 10:28
